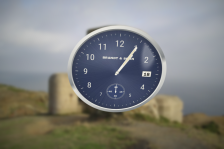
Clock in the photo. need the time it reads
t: 1:05
